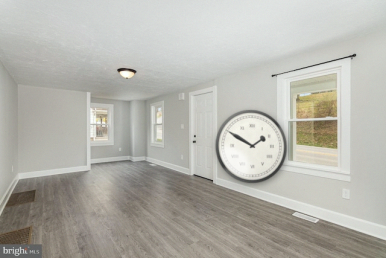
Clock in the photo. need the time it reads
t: 1:50
